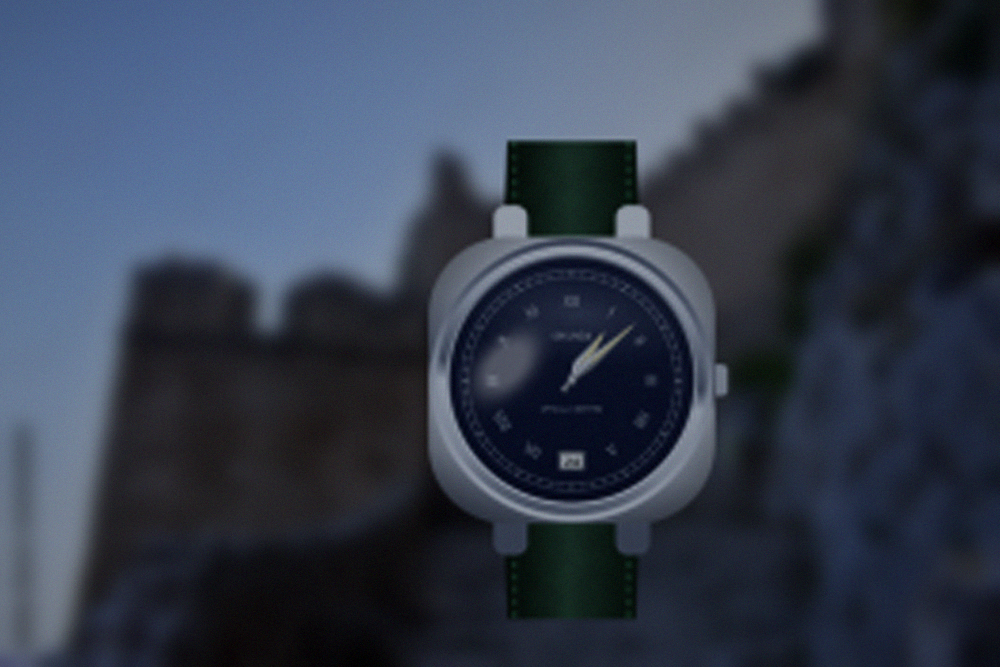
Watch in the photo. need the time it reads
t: 1:08
